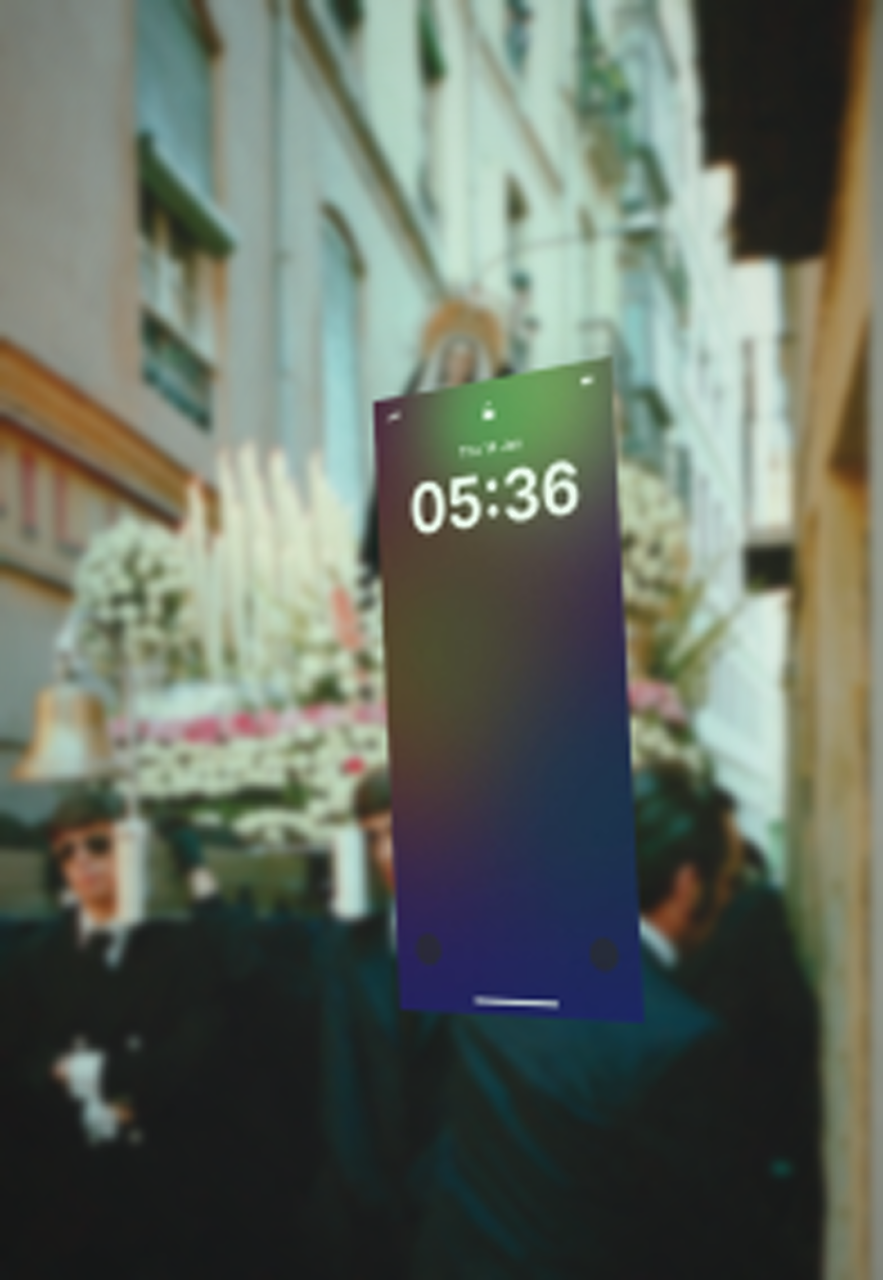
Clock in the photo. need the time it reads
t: 5:36
